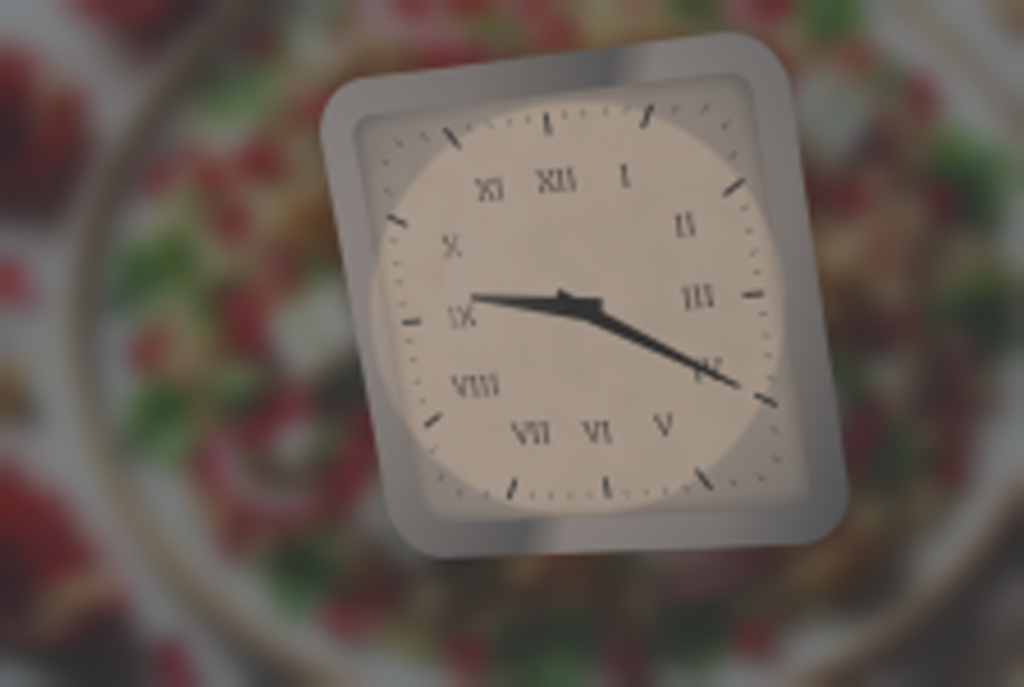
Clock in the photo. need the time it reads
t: 9:20
